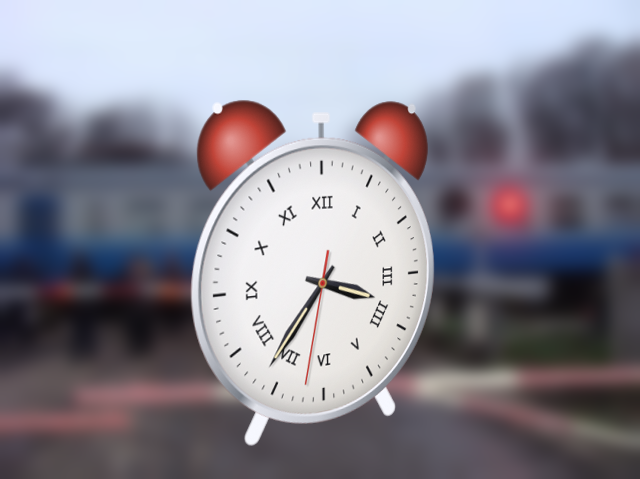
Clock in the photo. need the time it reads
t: 3:36:32
